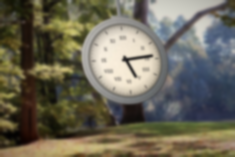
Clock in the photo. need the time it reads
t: 5:14
